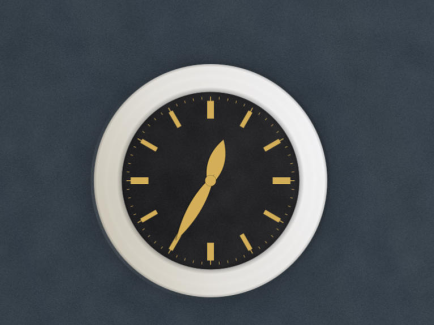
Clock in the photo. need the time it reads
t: 12:35
